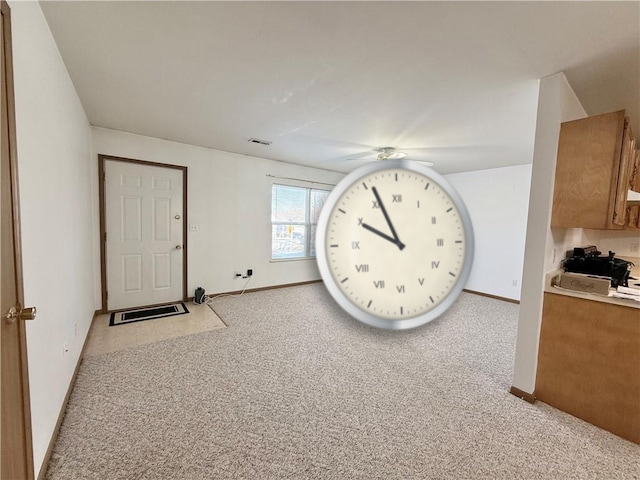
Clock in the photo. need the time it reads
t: 9:56
